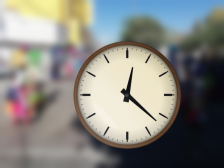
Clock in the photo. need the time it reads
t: 12:22
